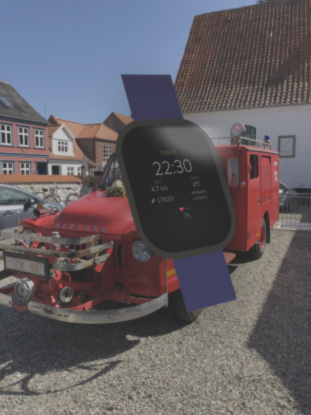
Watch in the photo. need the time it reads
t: 22:30
